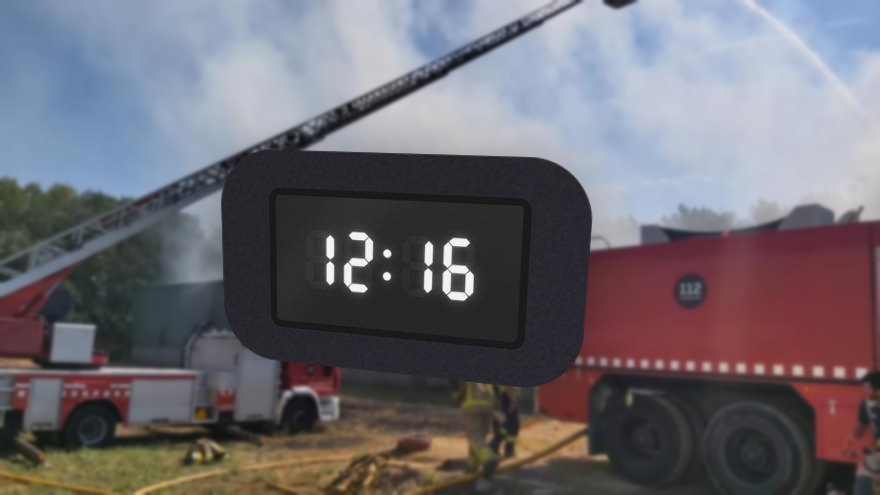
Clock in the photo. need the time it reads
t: 12:16
